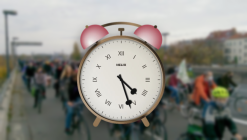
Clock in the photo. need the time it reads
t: 4:27
